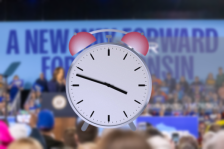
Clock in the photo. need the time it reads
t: 3:48
